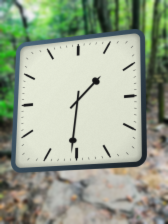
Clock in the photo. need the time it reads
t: 1:31
